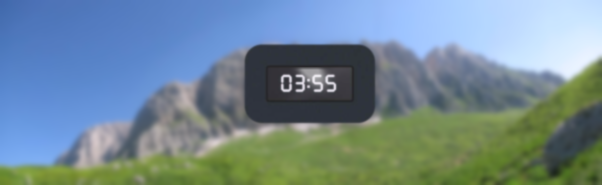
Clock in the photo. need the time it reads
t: 3:55
